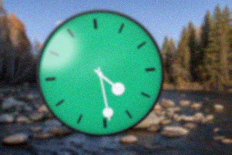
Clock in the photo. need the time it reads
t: 4:29
